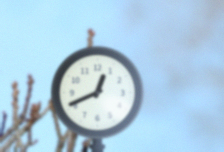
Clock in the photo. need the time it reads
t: 12:41
